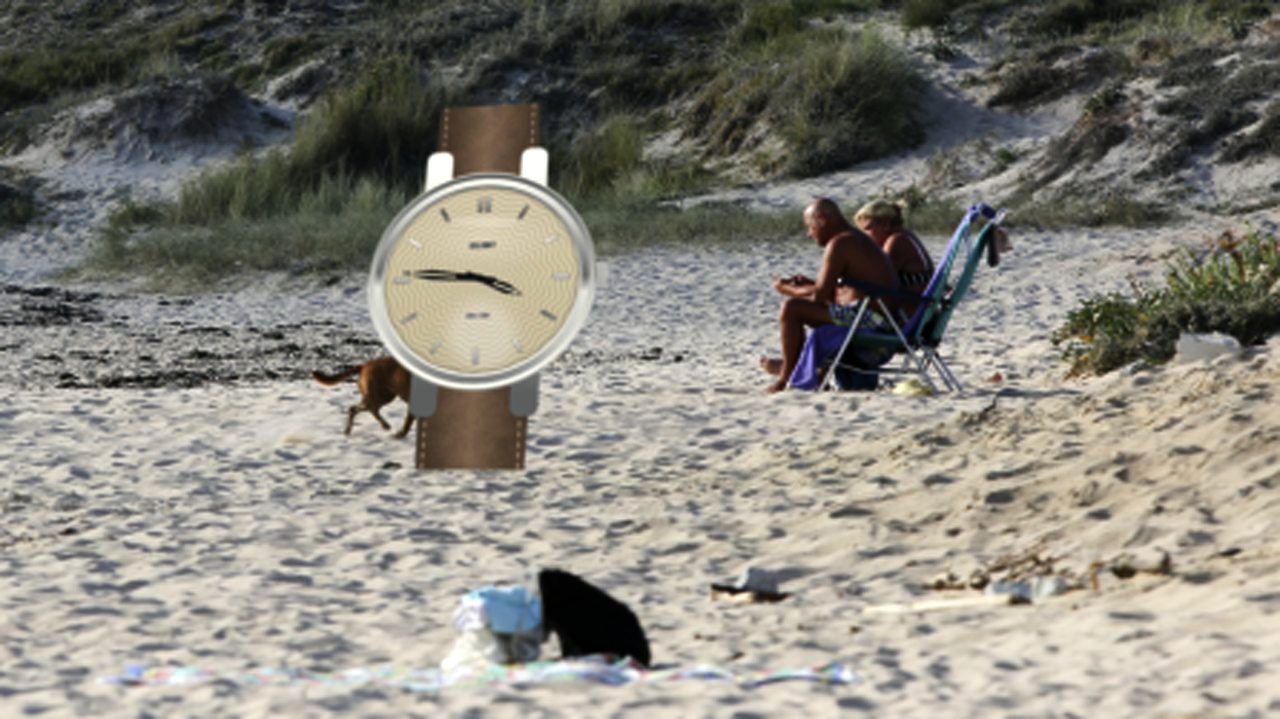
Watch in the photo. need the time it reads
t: 3:46
